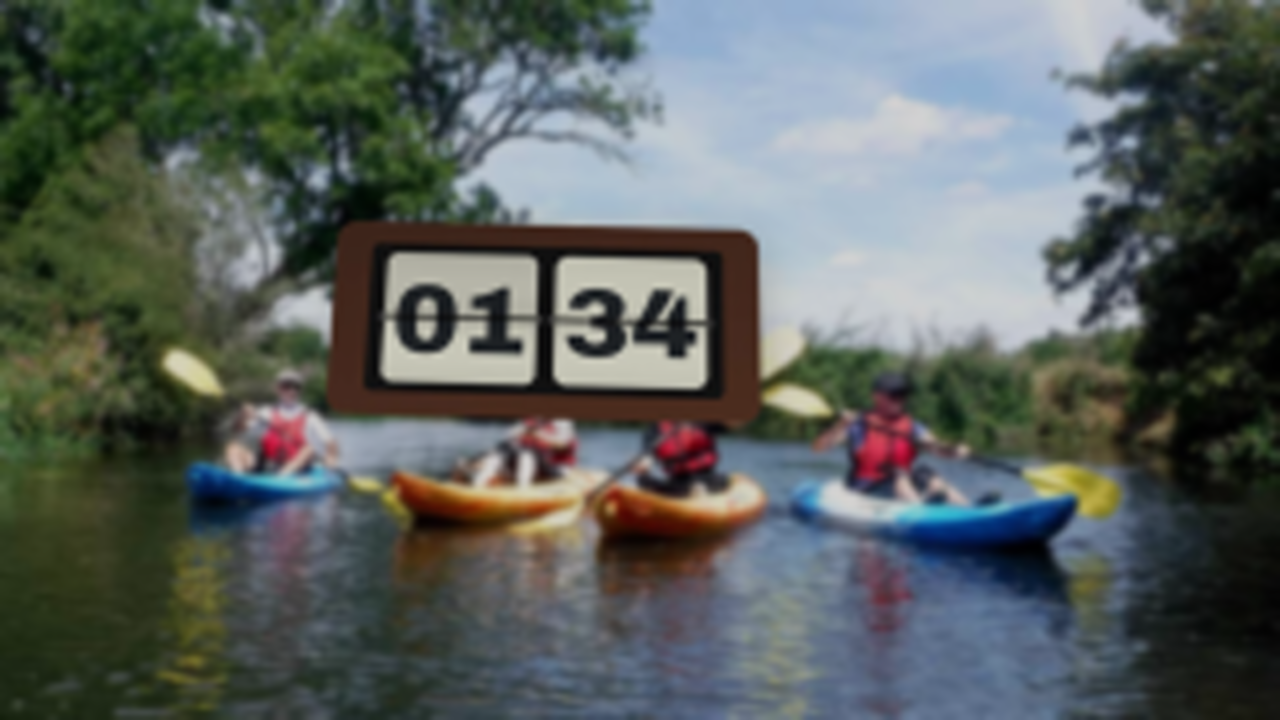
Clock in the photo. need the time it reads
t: 1:34
